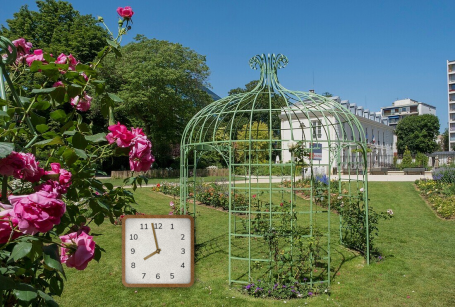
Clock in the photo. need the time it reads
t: 7:58
